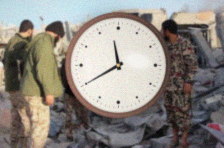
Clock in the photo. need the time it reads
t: 11:40
